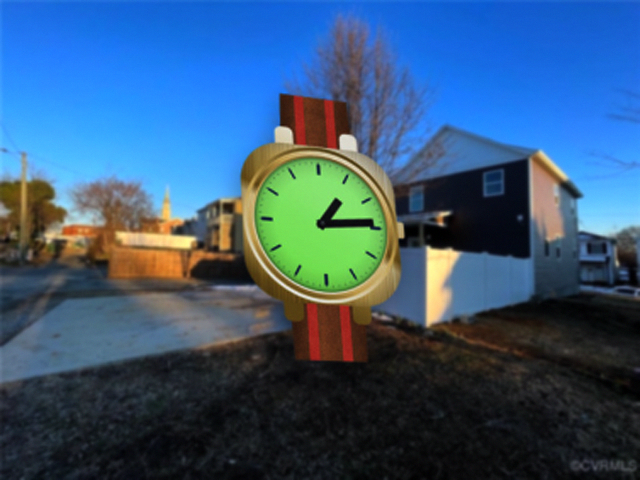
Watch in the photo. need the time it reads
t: 1:14
